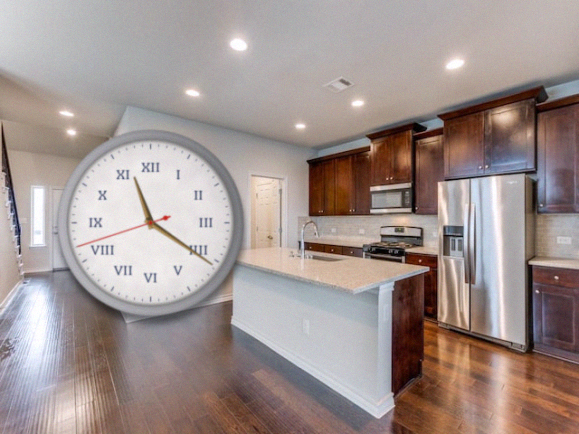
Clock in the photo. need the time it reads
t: 11:20:42
